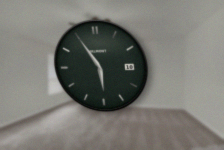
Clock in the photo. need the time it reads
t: 5:55
